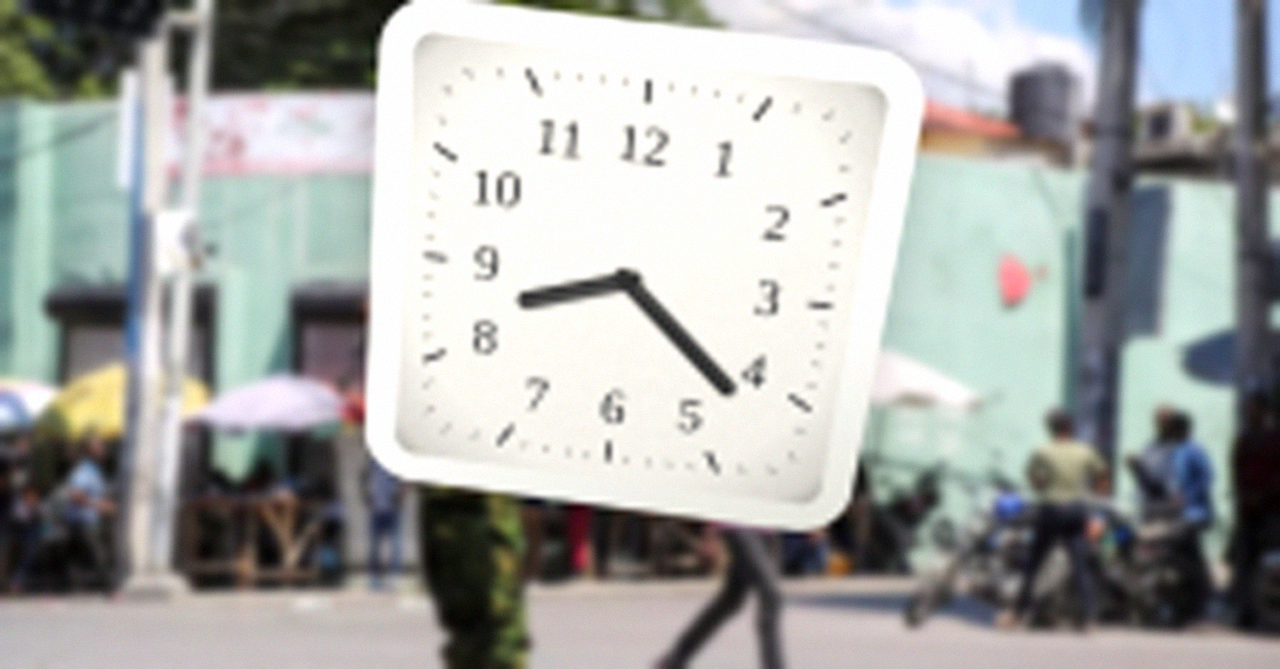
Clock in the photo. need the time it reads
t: 8:22
